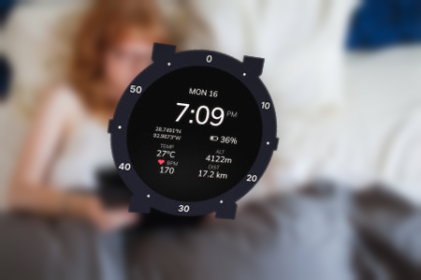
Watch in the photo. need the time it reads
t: 7:09
